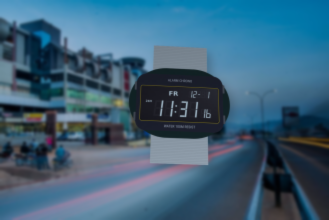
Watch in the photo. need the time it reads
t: 11:31:16
